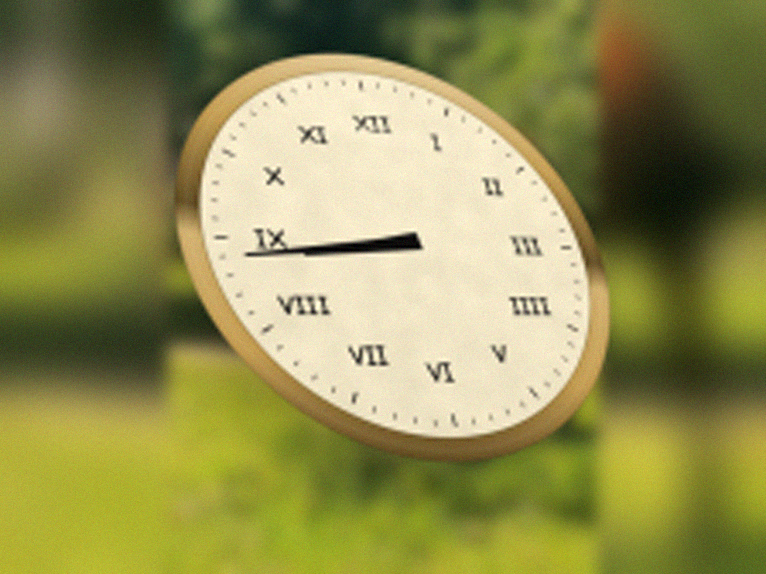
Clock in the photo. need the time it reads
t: 8:44
